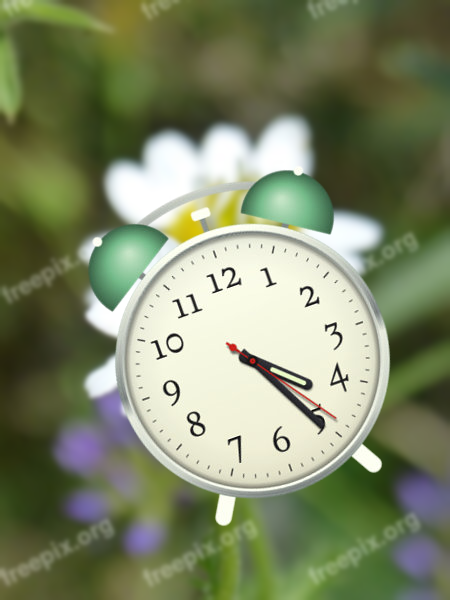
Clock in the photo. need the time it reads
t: 4:25:24
